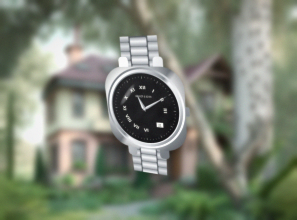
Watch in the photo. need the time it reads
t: 11:10
